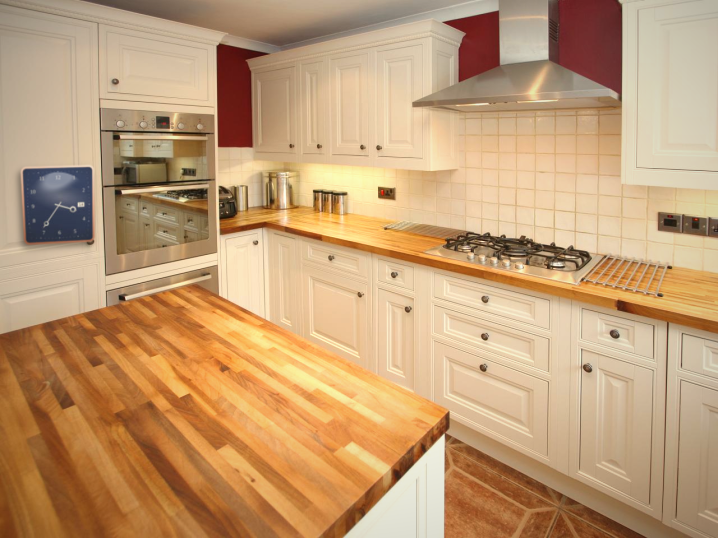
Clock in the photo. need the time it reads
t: 3:36
